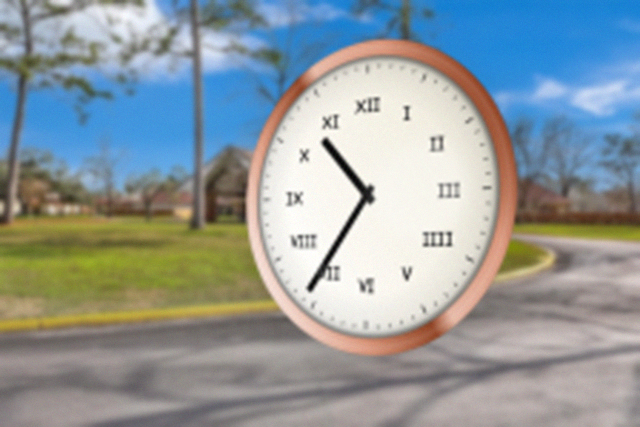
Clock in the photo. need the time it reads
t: 10:36
